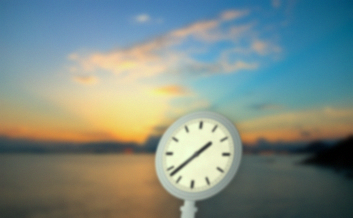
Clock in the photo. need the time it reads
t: 1:38
